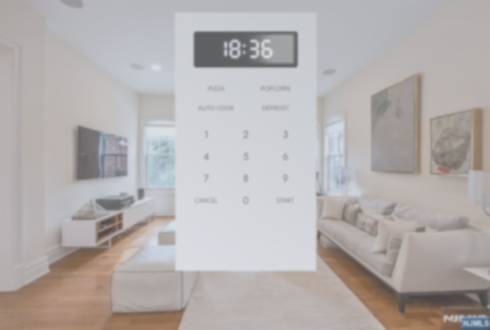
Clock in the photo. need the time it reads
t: 18:36
